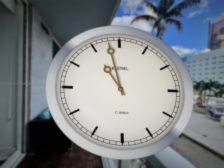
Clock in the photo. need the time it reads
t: 10:58
